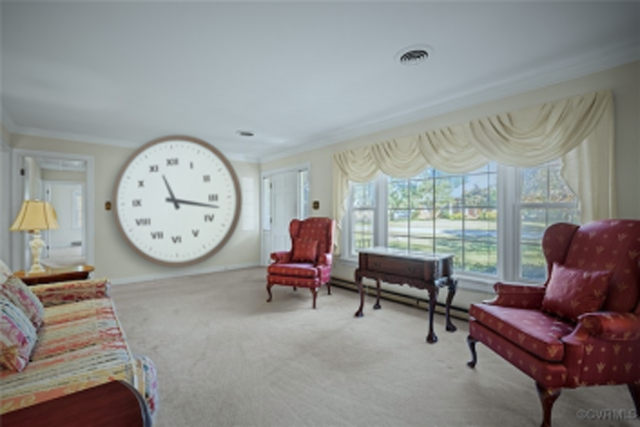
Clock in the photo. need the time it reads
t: 11:17
